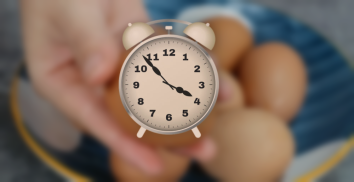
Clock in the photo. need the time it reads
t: 3:53
